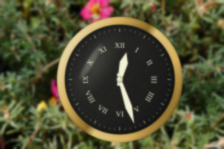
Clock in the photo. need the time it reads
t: 12:27
